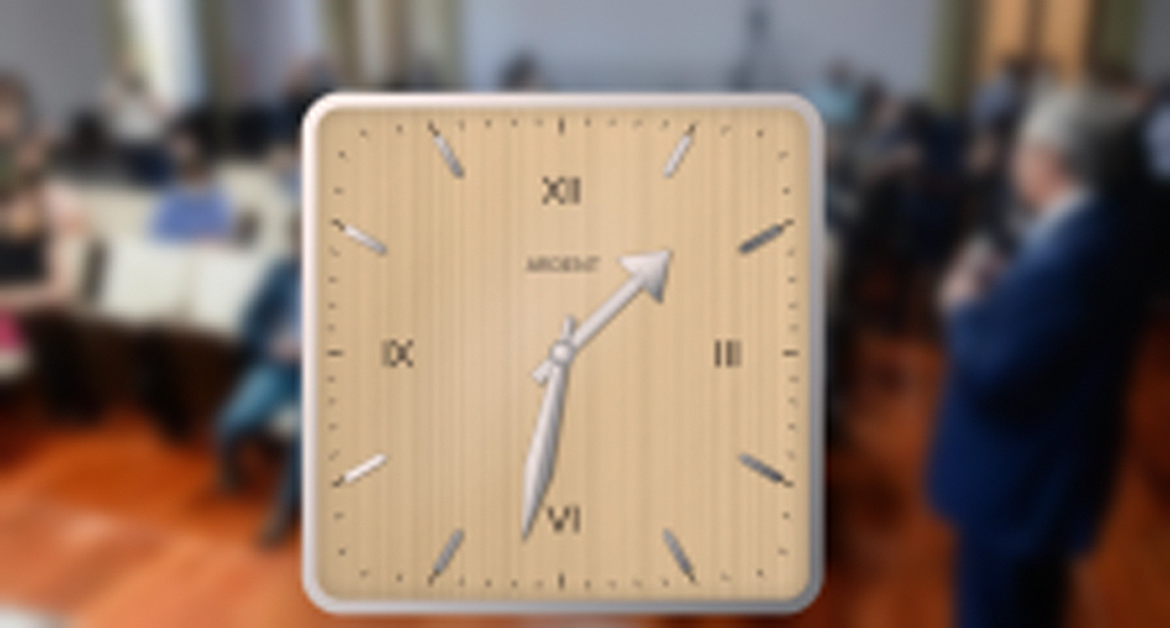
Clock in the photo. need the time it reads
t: 1:32
